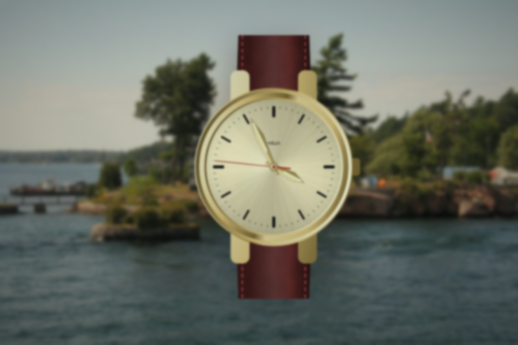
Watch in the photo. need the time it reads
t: 3:55:46
